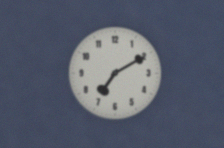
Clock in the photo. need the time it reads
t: 7:10
